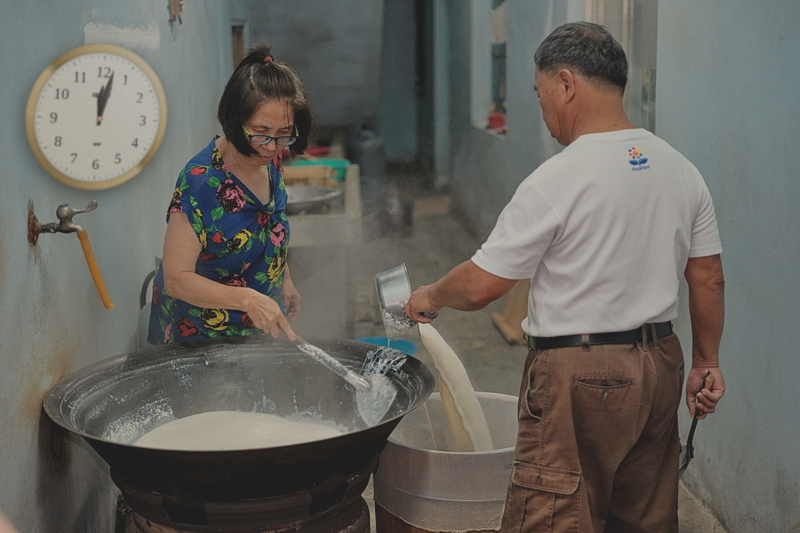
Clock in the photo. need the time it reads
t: 12:02
